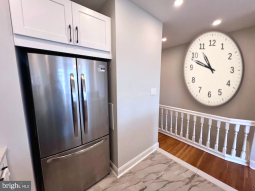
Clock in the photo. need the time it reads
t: 10:48
